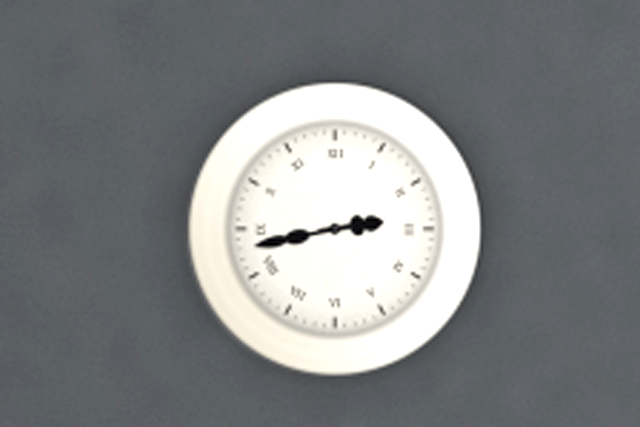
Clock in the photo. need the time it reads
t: 2:43
